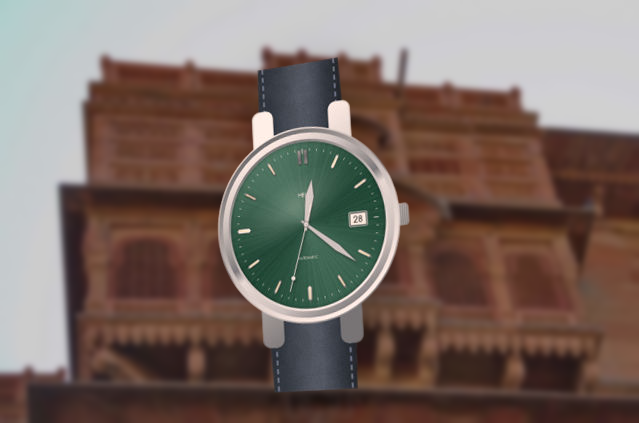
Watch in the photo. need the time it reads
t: 12:21:33
